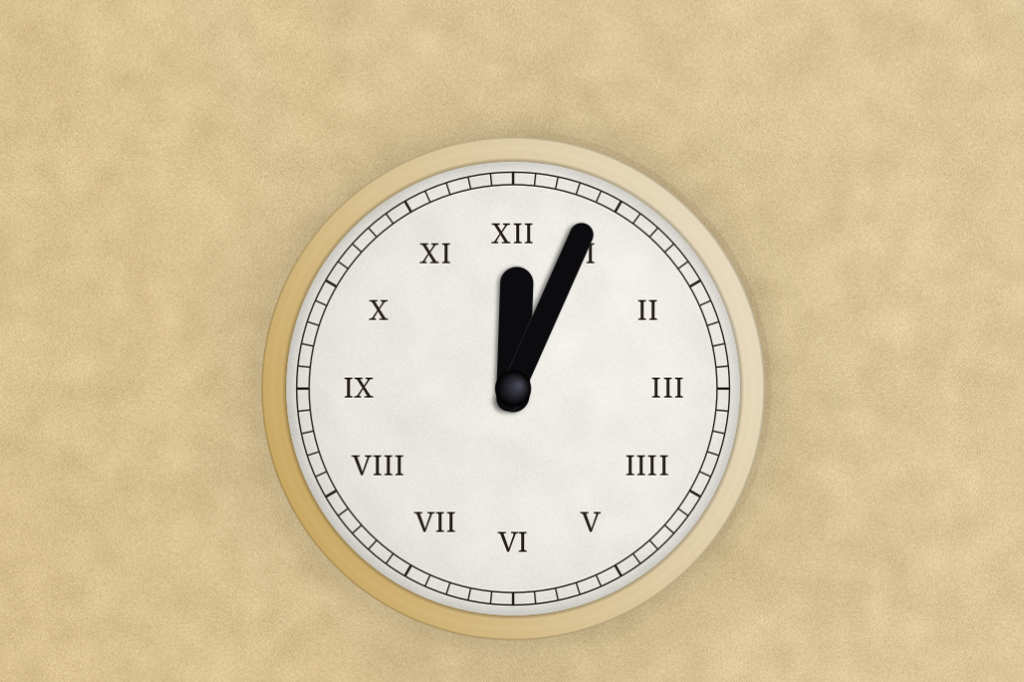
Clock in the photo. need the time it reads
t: 12:04
